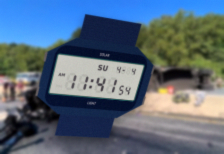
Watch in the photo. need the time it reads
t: 11:41:54
